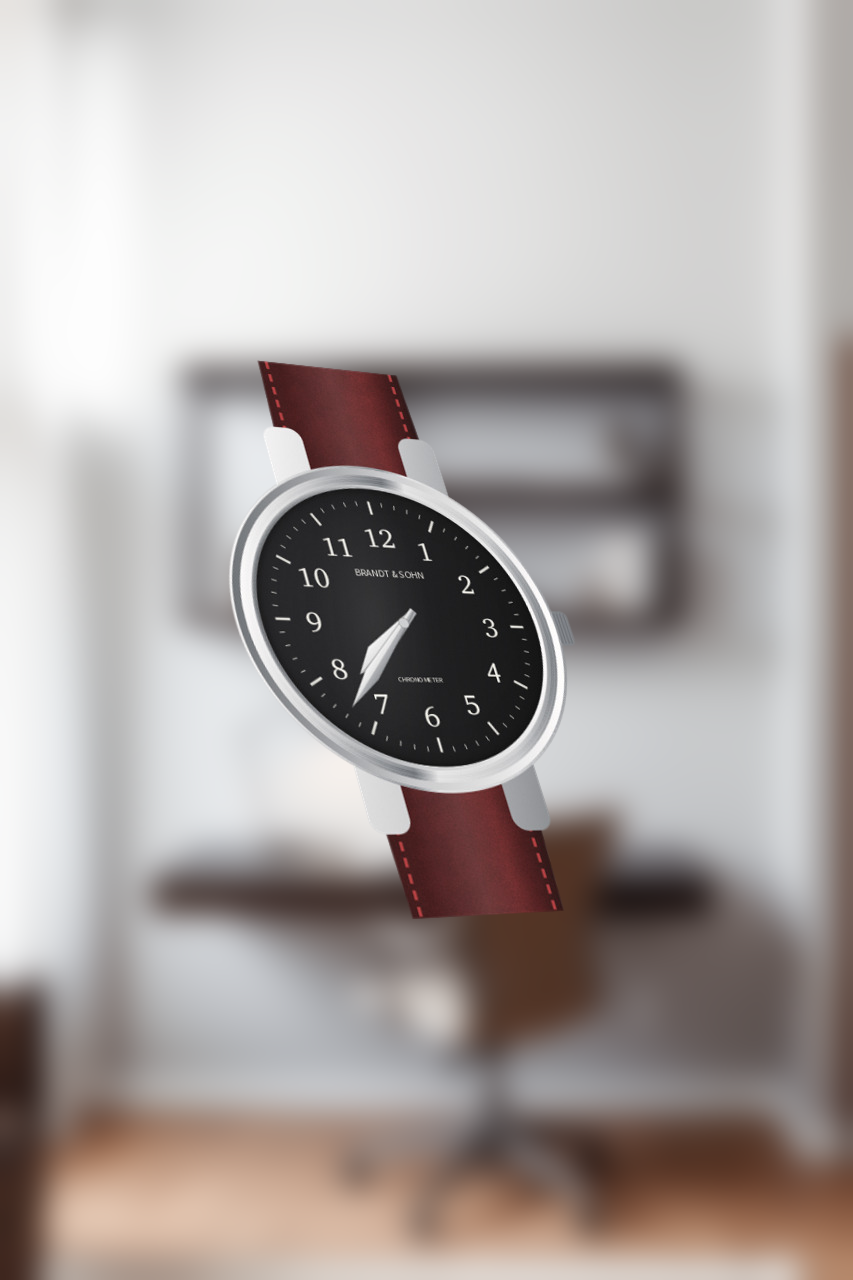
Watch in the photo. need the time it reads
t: 7:37
